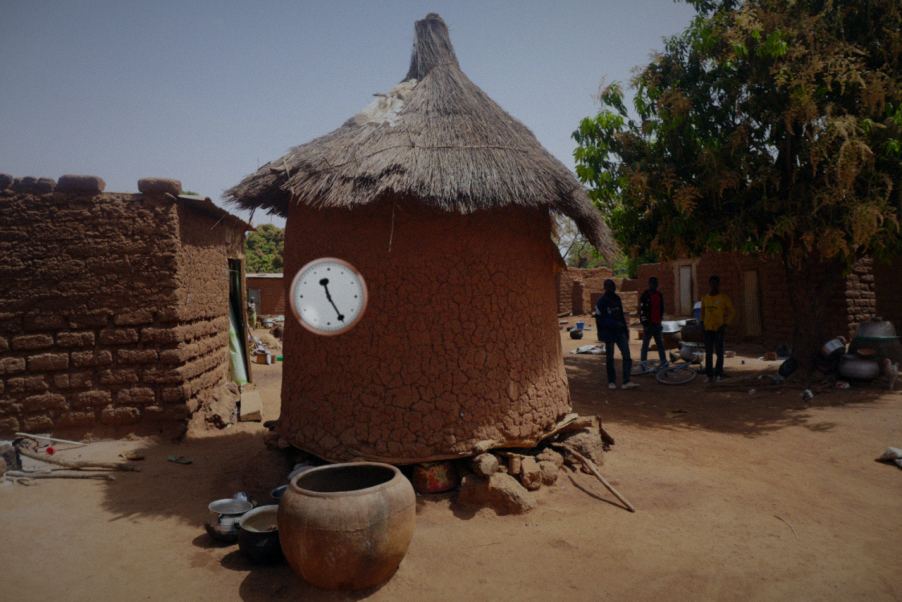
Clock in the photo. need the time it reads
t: 11:25
